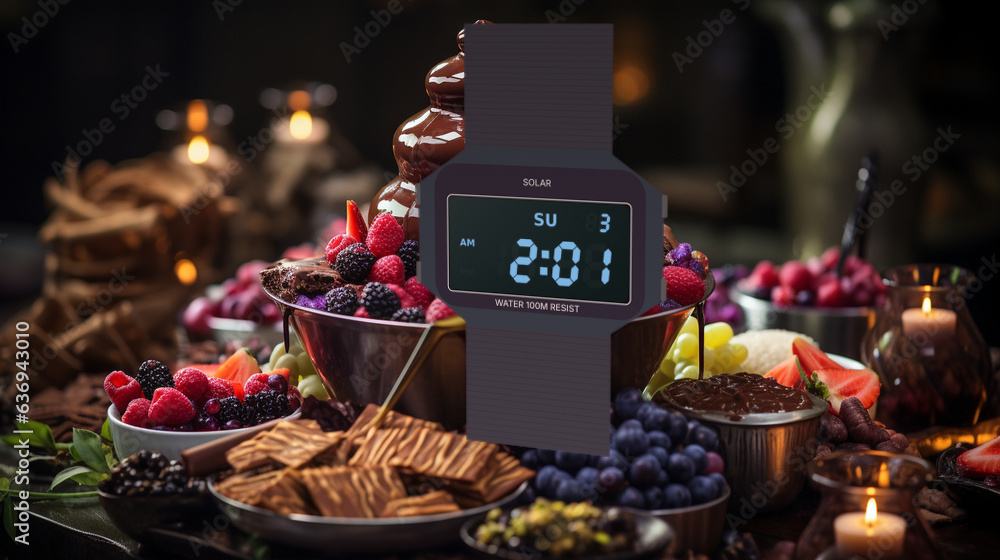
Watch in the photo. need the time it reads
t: 2:01
